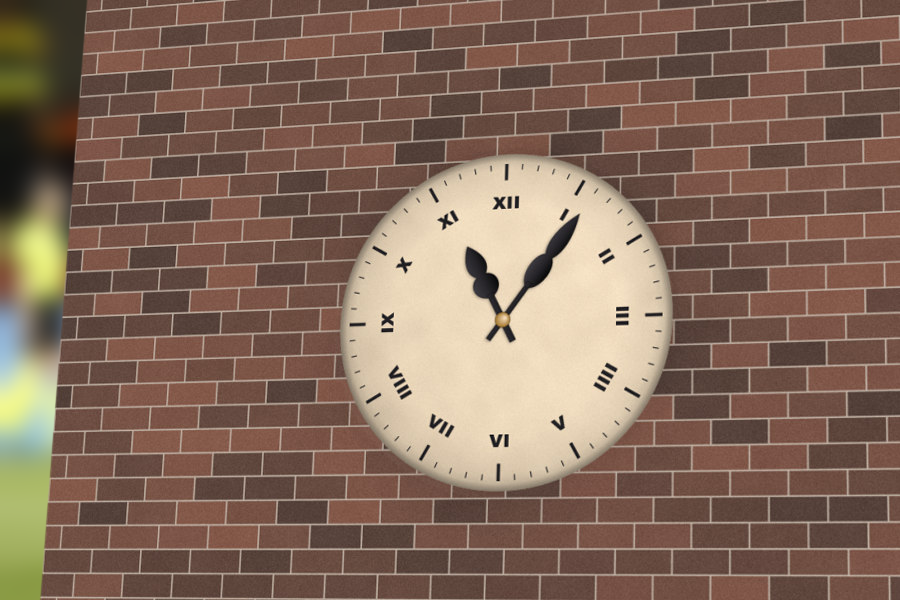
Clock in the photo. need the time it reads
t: 11:06
